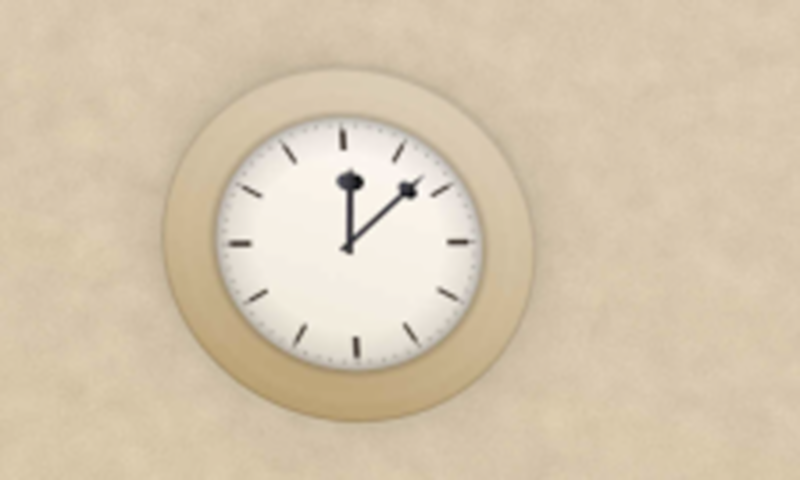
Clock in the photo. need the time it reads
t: 12:08
